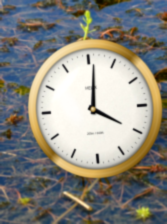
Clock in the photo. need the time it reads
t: 4:01
